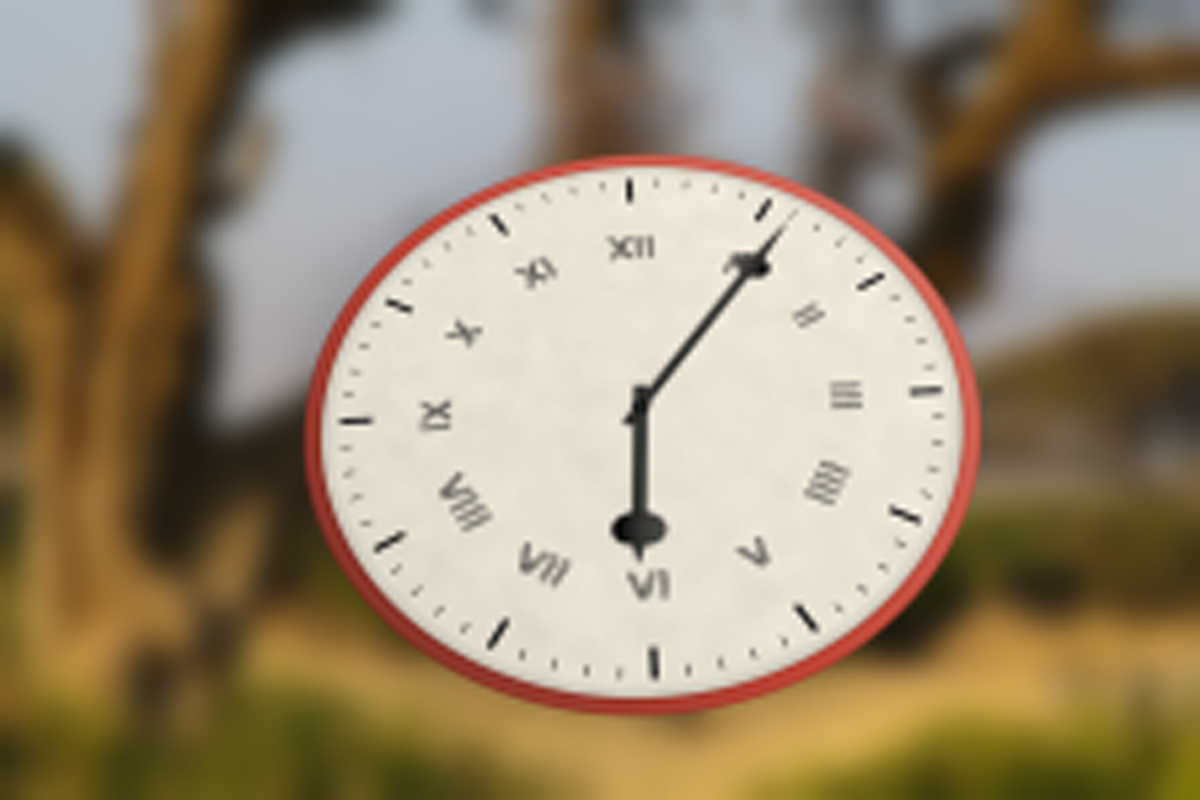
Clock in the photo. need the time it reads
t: 6:06
